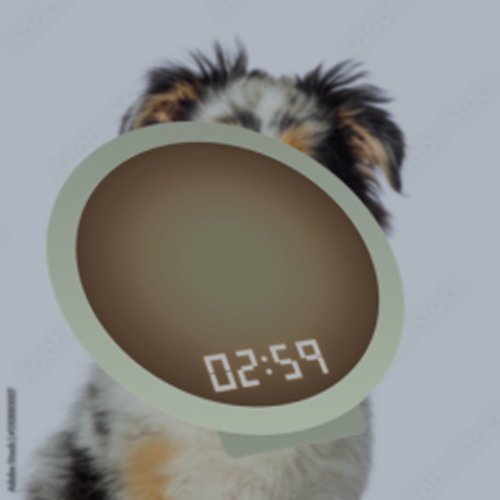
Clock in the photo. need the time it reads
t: 2:59
